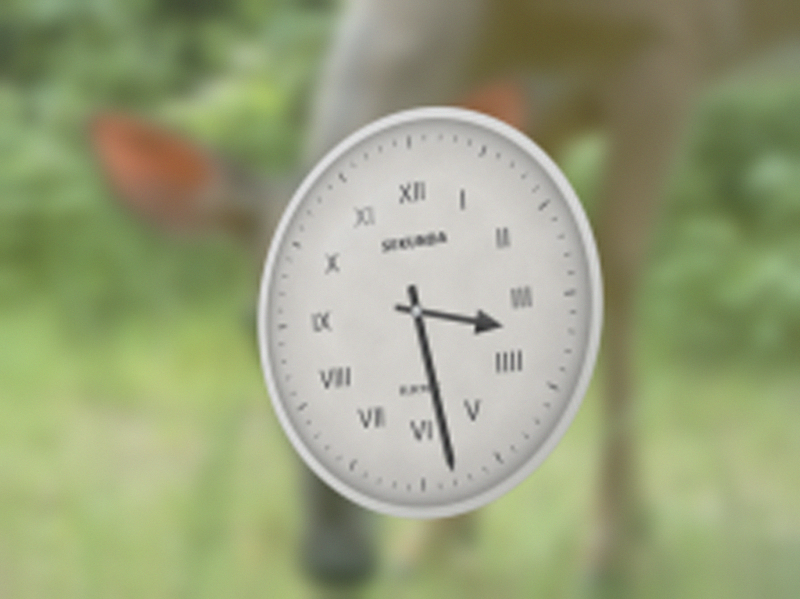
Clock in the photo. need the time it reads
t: 3:28
